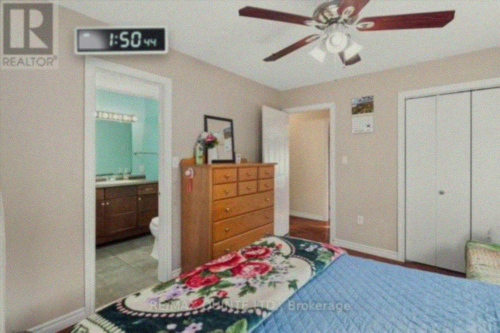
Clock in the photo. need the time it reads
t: 1:50
